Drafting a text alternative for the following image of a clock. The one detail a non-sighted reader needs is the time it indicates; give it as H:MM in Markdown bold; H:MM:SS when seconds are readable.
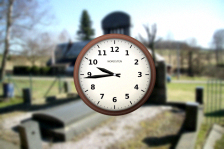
**9:44**
